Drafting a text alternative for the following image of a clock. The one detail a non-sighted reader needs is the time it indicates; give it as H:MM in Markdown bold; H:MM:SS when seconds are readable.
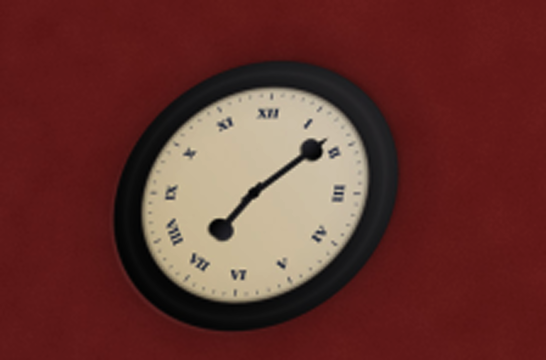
**7:08**
